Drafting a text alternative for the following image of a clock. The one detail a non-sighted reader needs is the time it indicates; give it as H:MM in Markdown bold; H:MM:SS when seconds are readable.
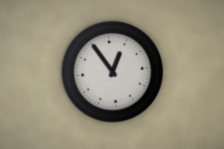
**12:55**
